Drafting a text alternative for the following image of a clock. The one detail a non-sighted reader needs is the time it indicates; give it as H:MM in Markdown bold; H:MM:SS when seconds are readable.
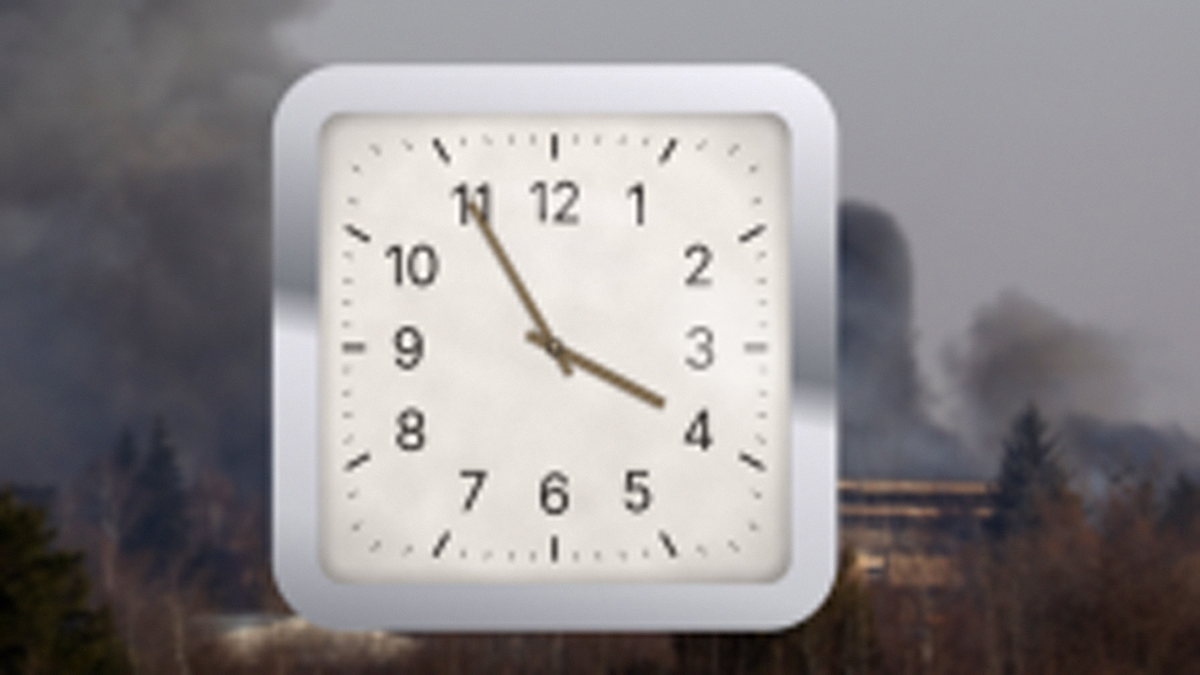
**3:55**
